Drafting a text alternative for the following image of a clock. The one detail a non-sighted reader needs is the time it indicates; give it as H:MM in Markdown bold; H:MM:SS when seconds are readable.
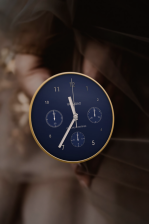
**11:36**
